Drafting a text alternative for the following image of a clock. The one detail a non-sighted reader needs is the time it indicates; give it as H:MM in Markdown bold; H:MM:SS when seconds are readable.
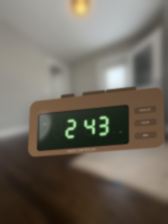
**2:43**
